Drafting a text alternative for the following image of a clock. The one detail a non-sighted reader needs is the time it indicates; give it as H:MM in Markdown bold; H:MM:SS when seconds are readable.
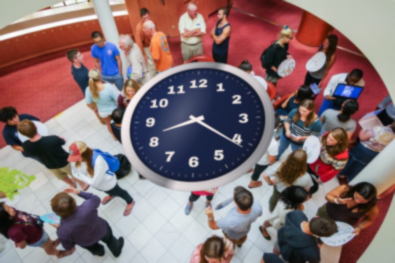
**8:21**
